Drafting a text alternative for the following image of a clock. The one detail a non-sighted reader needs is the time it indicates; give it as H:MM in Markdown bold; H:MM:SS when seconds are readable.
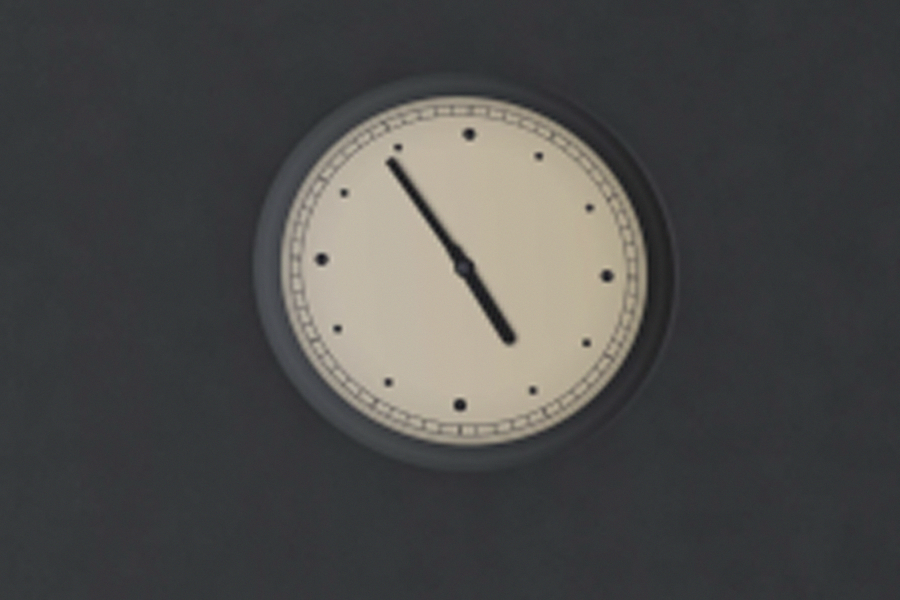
**4:54**
